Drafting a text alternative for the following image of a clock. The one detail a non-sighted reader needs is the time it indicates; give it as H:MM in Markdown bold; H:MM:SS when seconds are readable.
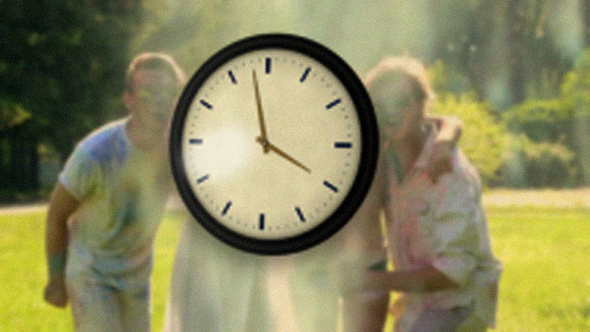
**3:58**
